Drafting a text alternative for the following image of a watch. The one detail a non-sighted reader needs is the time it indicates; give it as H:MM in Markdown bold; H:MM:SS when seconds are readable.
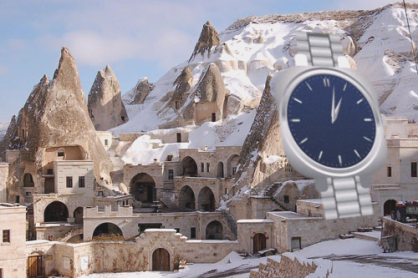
**1:02**
